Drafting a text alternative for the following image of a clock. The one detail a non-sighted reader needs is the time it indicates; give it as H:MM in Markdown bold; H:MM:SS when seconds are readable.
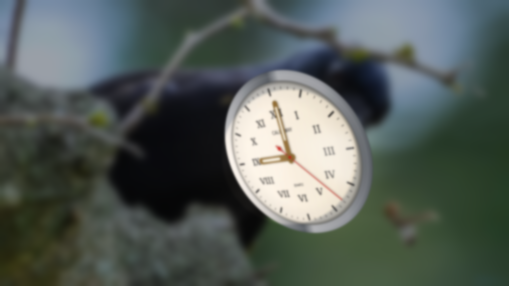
**9:00:23**
